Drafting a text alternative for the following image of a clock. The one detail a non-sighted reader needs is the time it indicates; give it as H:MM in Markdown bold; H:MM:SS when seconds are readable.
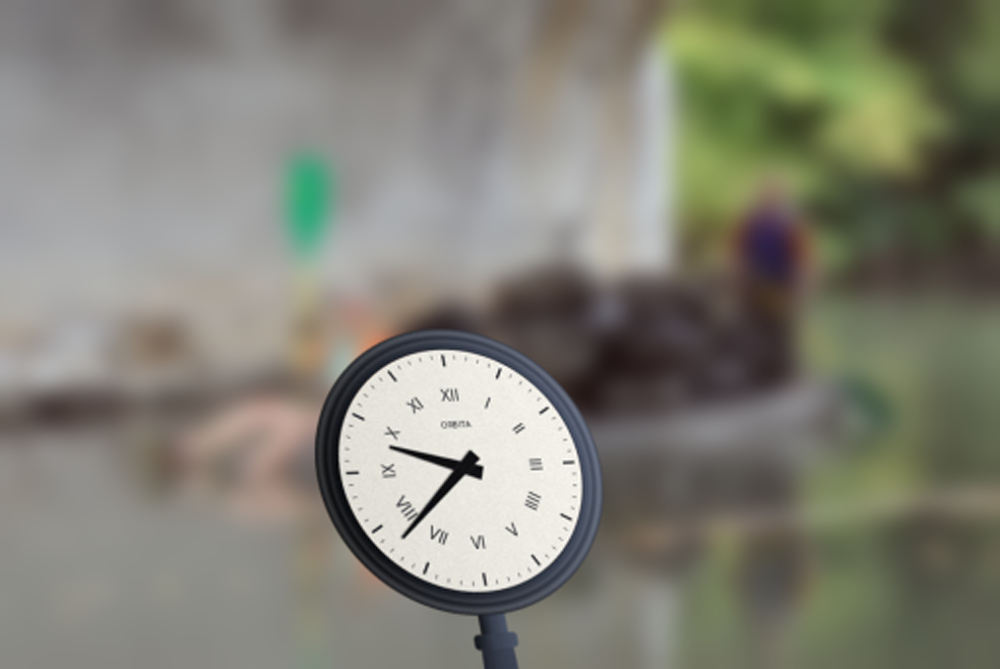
**9:38**
